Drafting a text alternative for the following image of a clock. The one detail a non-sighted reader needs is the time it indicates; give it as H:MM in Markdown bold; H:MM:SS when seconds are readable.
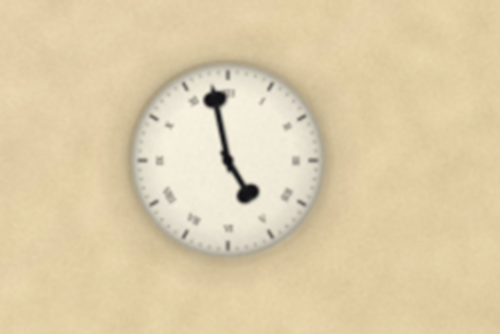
**4:58**
